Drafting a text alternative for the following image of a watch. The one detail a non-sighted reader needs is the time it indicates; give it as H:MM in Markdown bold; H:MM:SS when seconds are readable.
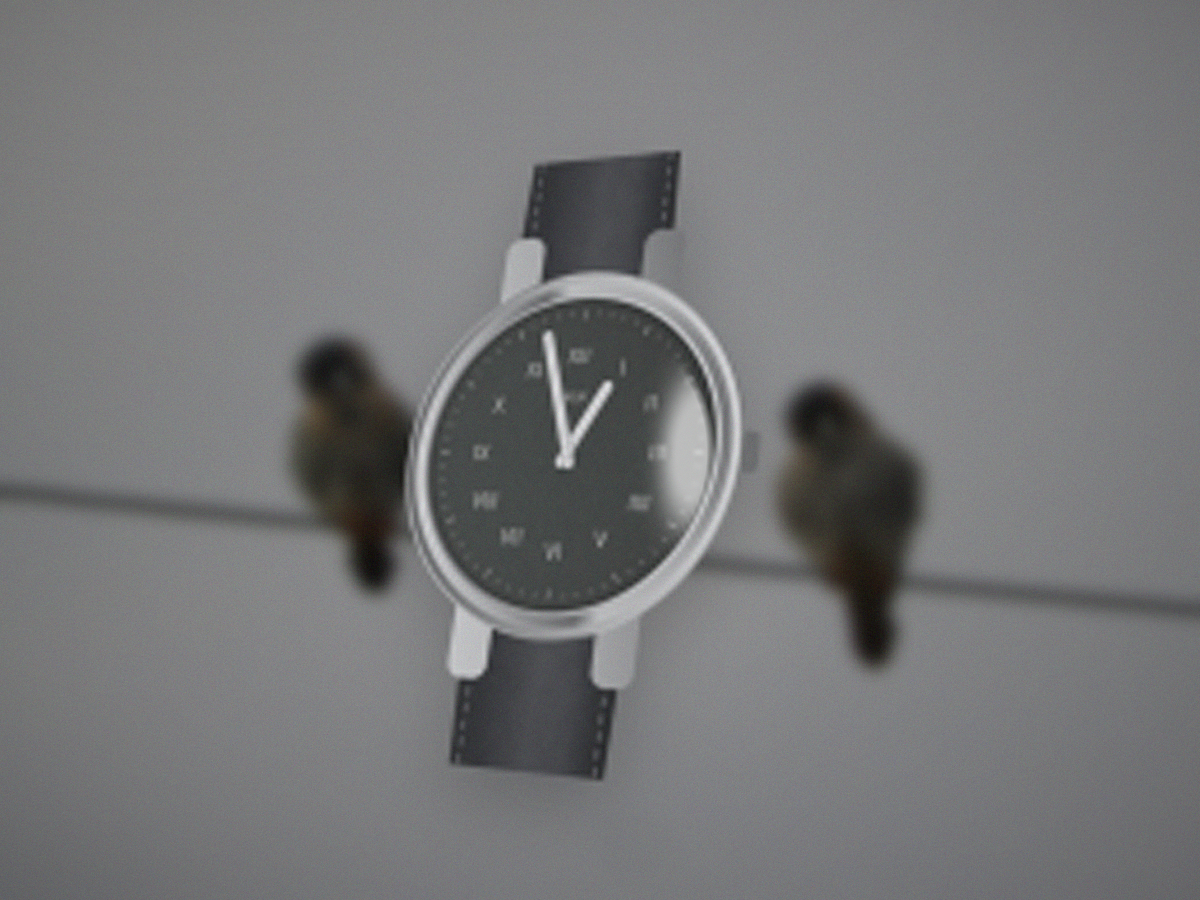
**12:57**
